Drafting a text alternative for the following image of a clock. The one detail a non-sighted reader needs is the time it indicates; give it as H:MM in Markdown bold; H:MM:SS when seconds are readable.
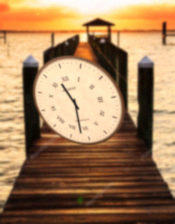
**11:32**
